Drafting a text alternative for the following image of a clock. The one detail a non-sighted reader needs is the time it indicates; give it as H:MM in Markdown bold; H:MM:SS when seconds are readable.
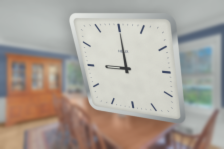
**9:00**
